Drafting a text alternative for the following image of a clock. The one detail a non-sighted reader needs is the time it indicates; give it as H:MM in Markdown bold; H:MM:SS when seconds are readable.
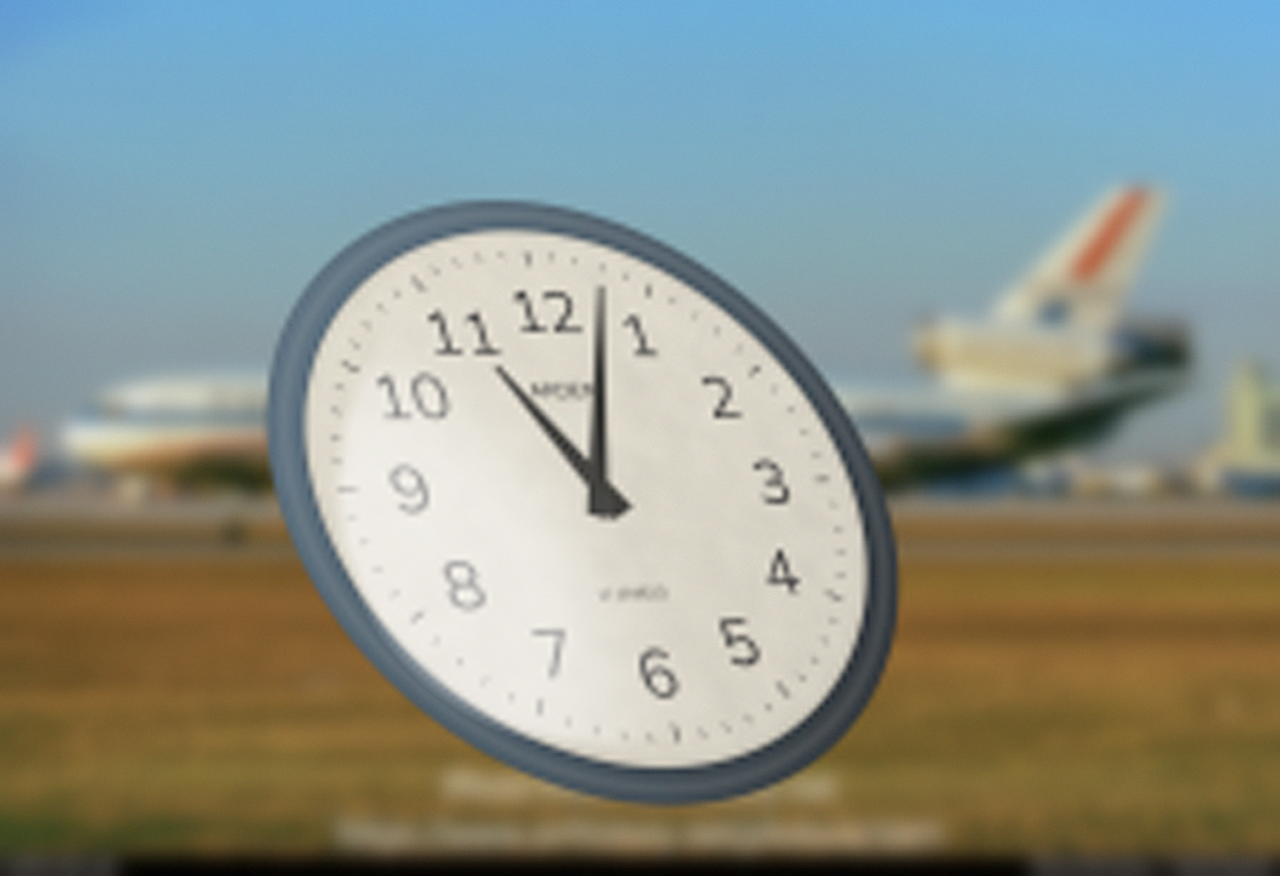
**11:03**
